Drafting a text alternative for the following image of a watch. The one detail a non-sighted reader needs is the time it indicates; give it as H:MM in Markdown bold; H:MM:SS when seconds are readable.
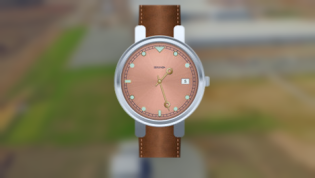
**1:27**
